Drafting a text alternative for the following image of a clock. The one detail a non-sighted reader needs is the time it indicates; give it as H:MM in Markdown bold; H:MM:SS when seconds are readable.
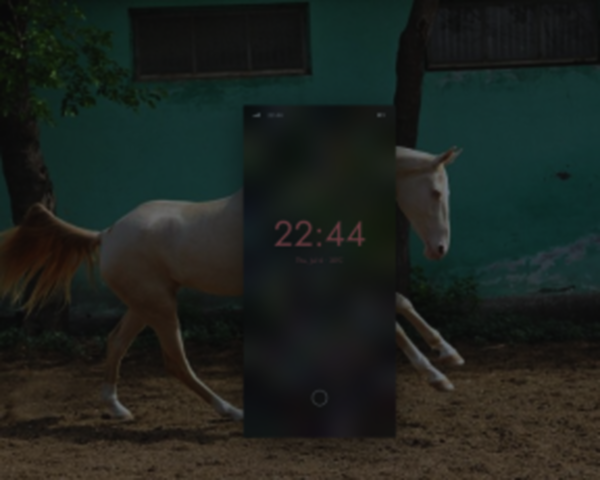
**22:44**
